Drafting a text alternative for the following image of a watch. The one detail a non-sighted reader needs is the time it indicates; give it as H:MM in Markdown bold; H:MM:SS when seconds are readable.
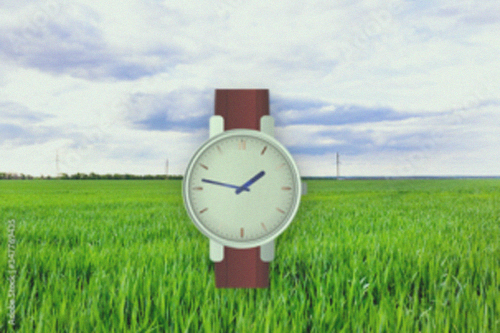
**1:47**
